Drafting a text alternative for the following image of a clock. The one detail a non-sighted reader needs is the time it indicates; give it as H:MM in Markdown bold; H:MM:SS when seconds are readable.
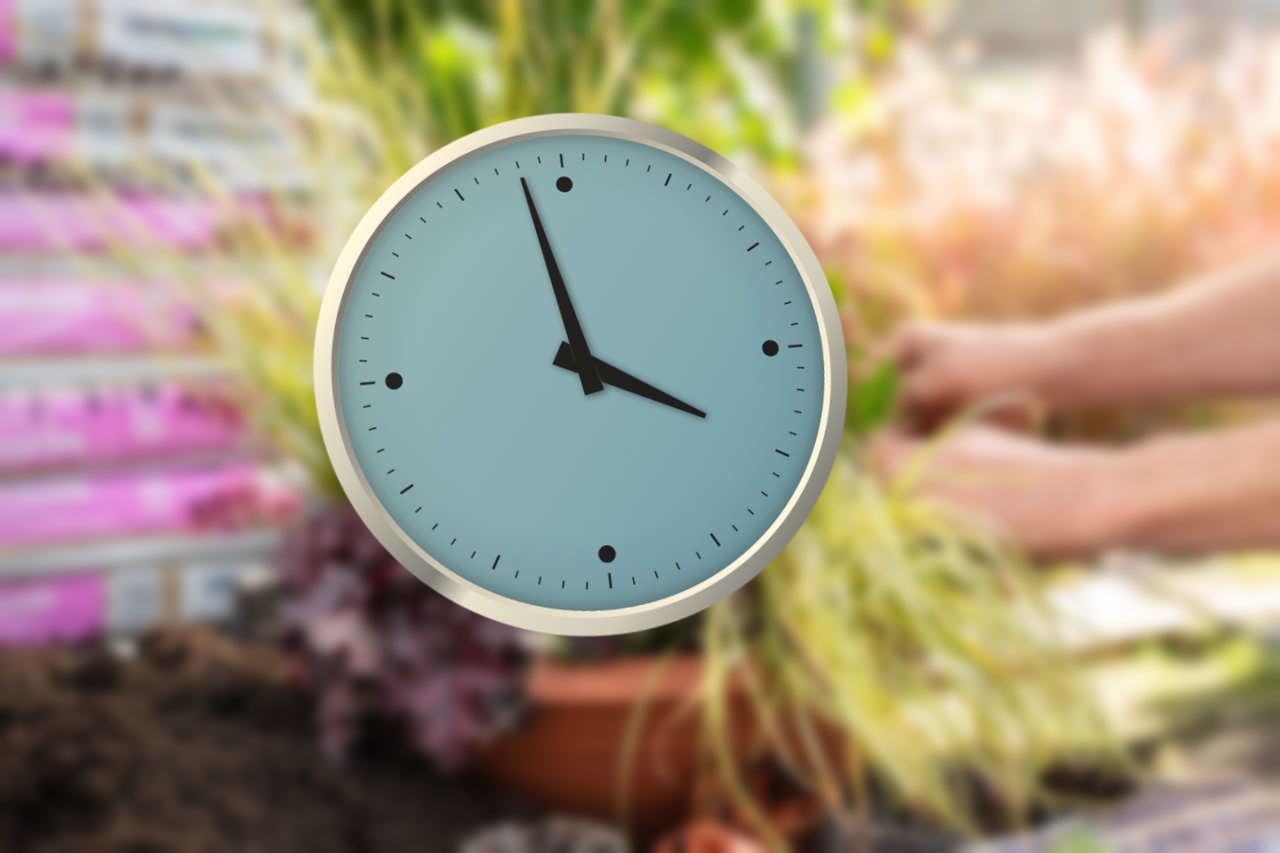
**3:58**
